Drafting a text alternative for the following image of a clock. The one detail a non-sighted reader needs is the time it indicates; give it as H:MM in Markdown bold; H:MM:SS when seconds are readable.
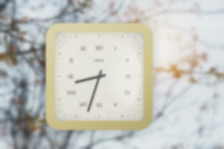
**8:33**
